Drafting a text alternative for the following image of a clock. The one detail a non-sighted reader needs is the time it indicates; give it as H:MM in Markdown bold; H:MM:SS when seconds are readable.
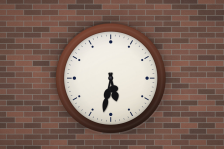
**5:32**
